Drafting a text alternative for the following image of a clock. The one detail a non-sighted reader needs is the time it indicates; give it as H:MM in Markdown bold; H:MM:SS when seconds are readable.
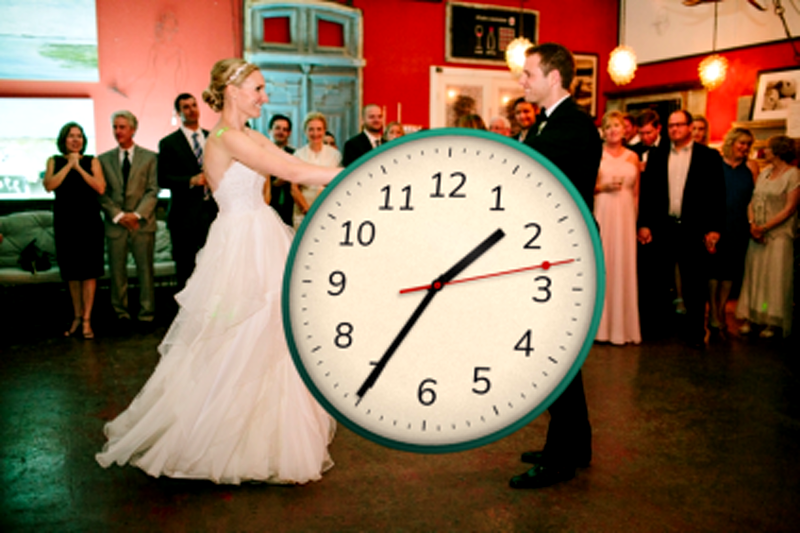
**1:35:13**
